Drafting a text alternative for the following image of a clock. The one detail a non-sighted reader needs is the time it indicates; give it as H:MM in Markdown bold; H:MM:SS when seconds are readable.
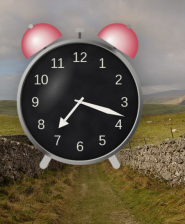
**7:18**
